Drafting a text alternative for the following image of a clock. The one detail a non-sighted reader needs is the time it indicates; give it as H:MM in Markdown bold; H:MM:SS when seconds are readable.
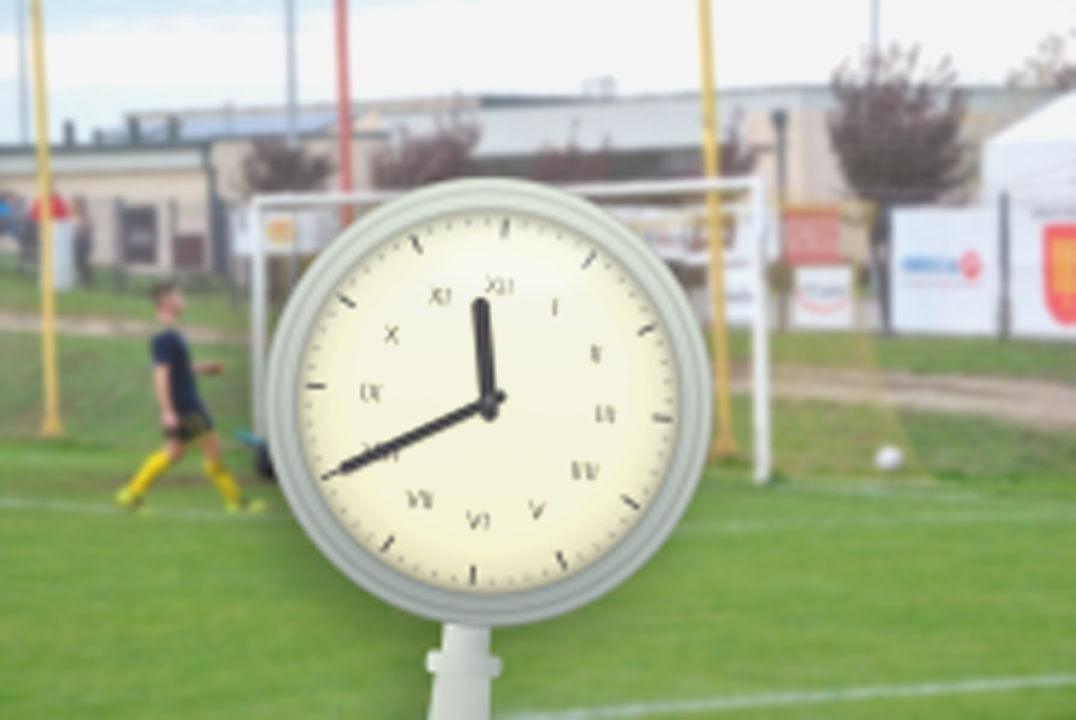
**11:40**
